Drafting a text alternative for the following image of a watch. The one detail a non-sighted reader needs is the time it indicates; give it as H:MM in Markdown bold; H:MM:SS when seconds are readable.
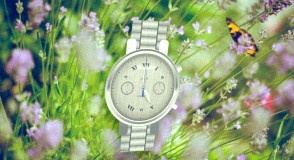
**5:00**
